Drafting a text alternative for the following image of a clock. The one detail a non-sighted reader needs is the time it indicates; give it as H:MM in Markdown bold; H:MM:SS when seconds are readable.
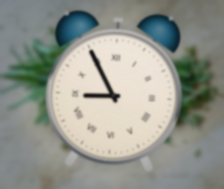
**8:55**
